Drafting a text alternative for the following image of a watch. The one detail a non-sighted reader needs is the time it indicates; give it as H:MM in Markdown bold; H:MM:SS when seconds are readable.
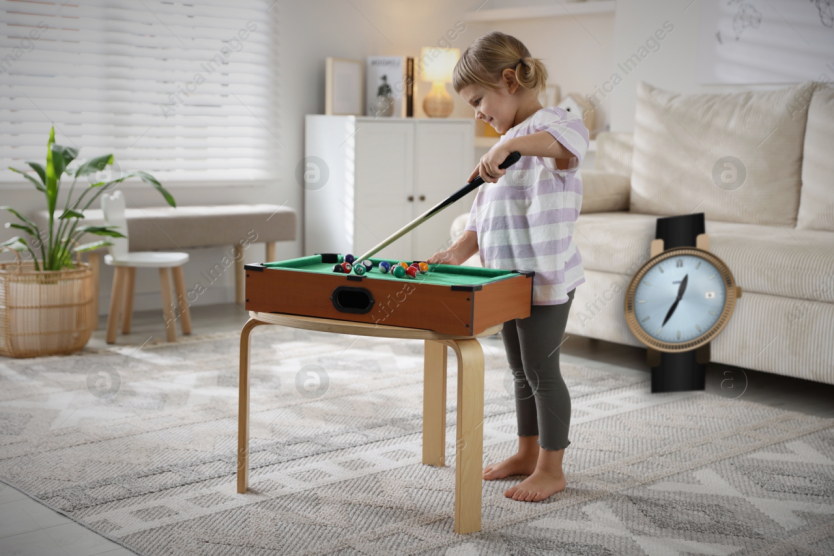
**12:35**
